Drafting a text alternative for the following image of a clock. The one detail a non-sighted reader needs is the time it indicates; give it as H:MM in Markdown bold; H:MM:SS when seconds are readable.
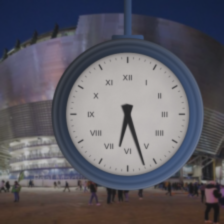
**6:27**
